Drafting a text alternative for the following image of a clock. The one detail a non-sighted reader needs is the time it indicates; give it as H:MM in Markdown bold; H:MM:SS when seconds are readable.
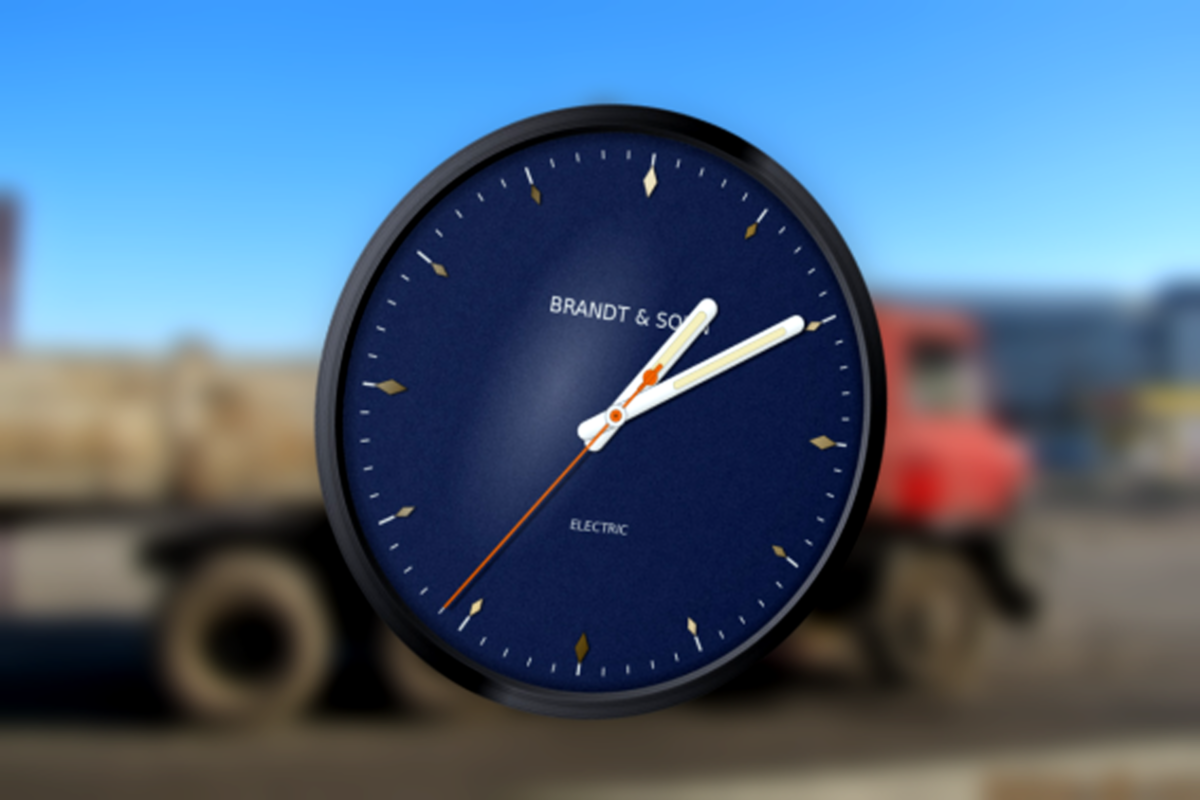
**1:09:36**
